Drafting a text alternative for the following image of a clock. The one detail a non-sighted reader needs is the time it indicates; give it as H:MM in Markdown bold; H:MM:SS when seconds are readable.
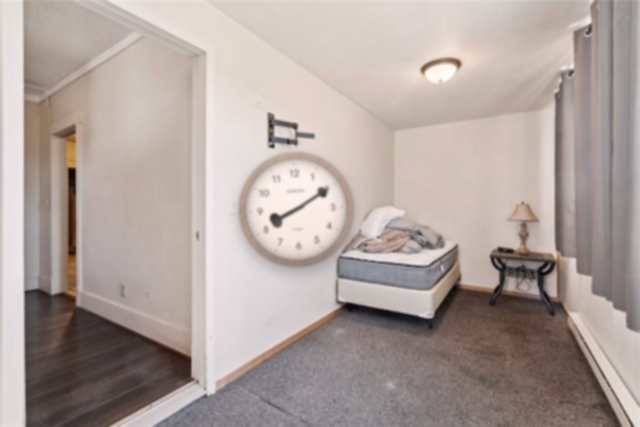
**8:10**
